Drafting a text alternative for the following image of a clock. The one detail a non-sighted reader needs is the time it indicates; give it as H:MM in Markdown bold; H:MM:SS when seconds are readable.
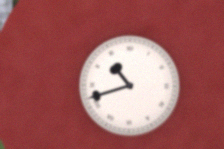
**10:42**
